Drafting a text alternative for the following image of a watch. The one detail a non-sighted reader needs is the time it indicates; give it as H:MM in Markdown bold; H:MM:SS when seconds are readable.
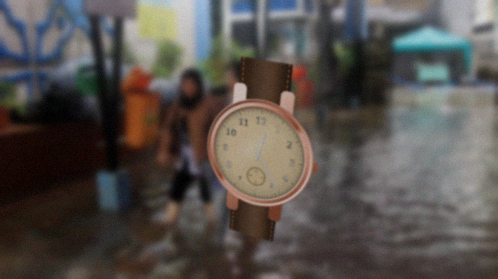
**12:24**
